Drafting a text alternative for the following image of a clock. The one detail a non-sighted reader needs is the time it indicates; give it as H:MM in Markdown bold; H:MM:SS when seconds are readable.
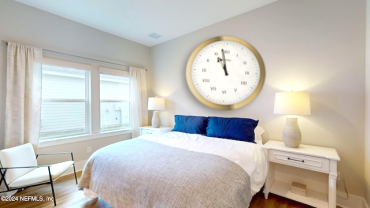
**10:58**
